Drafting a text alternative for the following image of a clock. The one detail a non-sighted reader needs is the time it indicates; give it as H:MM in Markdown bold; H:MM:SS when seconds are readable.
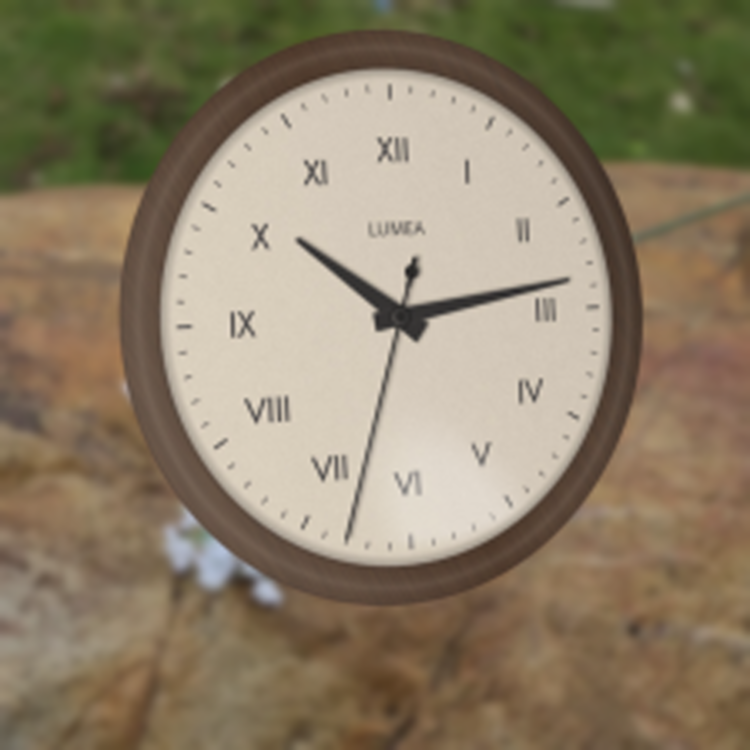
**10:13:33**
